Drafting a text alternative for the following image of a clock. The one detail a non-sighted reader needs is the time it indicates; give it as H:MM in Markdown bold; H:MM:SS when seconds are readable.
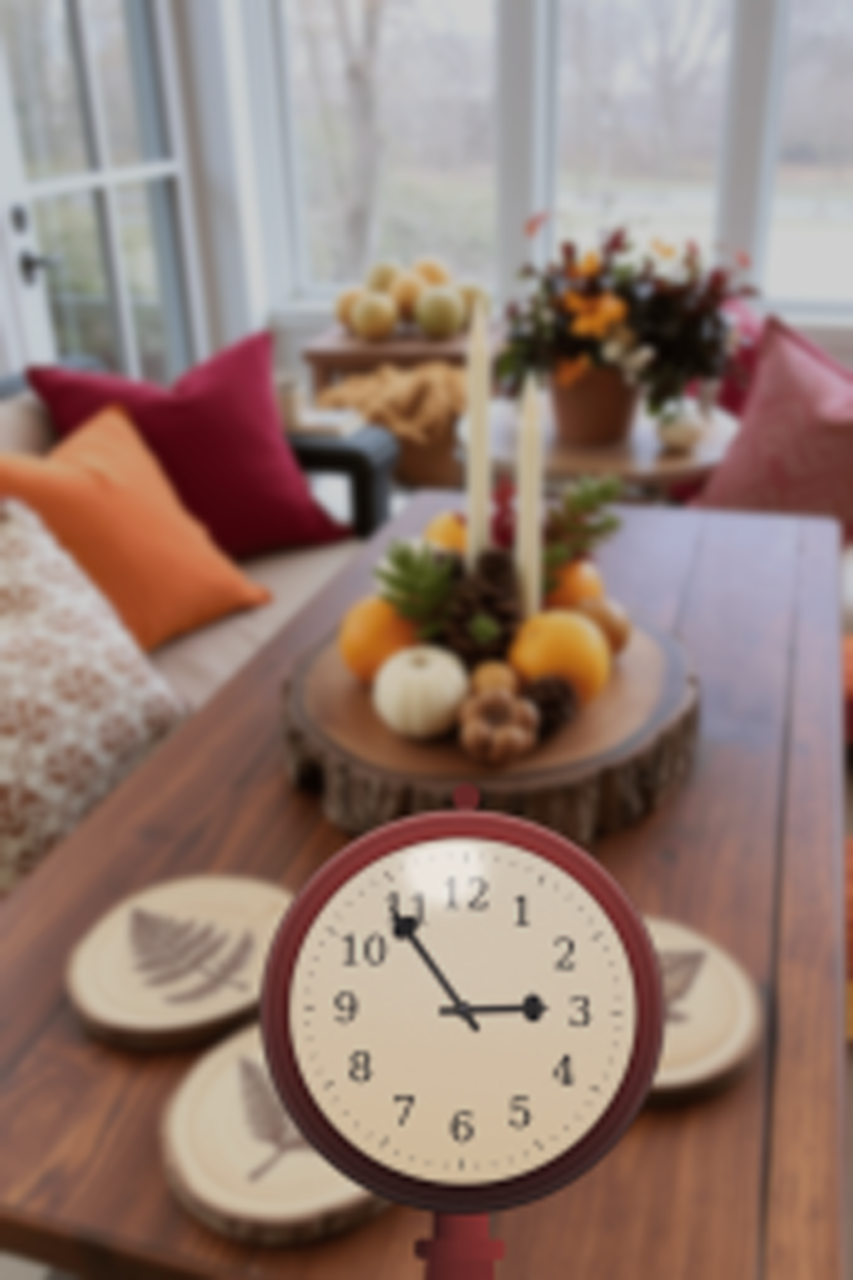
**2:54**
